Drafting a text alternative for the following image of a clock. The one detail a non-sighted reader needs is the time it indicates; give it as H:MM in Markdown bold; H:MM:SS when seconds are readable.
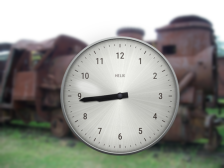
**8:44**
